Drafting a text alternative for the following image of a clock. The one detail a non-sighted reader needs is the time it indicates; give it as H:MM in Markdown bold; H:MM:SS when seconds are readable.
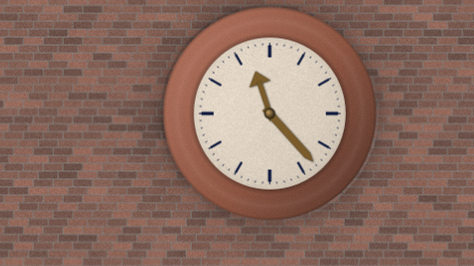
**11:23**
